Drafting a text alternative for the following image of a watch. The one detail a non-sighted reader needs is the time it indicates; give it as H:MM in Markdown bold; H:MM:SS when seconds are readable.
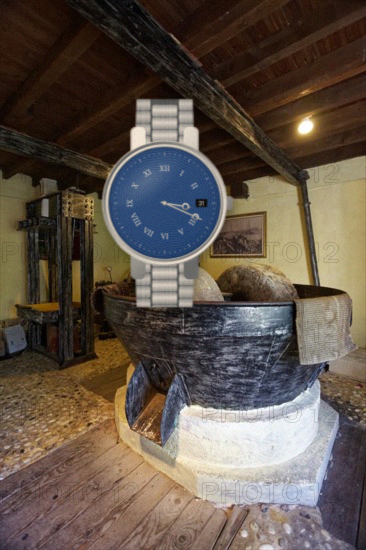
**3:19**
